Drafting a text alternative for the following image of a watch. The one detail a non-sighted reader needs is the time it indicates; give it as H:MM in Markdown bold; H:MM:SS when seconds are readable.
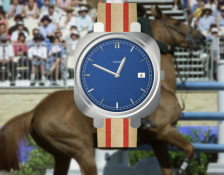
**12:49**
